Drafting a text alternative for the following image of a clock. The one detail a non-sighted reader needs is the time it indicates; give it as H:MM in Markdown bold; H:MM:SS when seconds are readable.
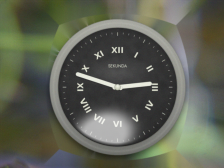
**2:48**
